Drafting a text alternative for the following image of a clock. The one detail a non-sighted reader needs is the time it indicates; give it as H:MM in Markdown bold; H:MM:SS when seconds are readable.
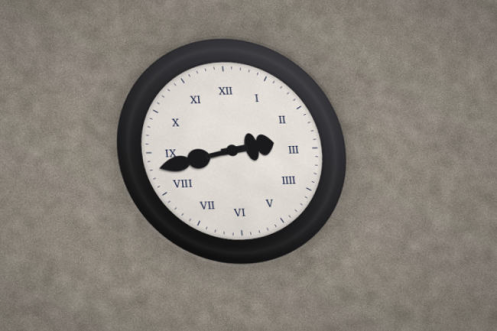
**2:43**
